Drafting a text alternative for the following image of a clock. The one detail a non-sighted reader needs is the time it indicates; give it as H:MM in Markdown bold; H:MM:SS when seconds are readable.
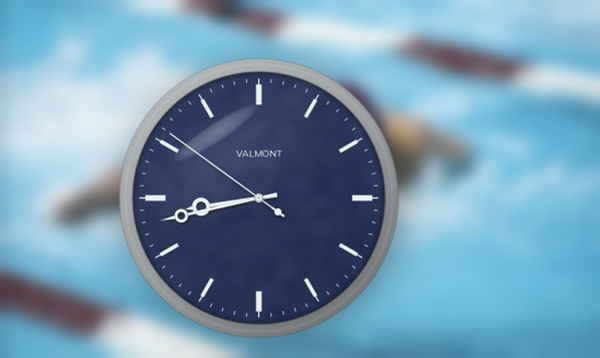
**8:42:51**
